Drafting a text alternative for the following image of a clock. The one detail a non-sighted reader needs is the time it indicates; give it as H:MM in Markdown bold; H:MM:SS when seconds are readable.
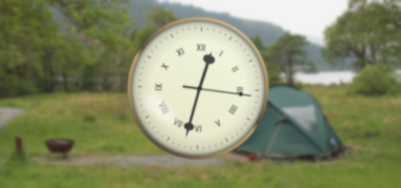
**12:32:16**
